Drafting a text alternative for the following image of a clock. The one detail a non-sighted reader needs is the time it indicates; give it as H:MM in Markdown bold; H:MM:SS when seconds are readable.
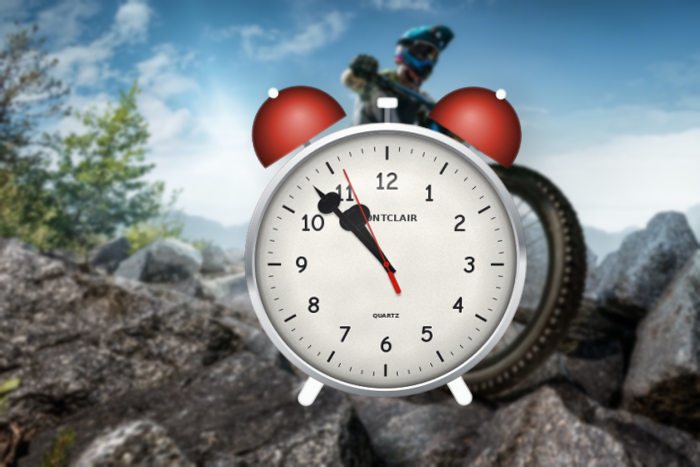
**10:52:56**
